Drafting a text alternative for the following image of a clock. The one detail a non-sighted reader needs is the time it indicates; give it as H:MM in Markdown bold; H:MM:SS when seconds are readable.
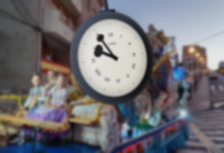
**9:55**
